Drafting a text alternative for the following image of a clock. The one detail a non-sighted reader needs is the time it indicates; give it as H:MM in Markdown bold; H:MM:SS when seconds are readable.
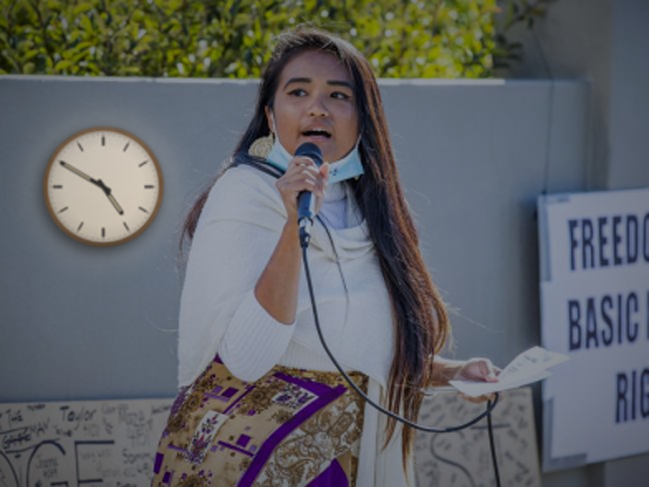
**4:50**
